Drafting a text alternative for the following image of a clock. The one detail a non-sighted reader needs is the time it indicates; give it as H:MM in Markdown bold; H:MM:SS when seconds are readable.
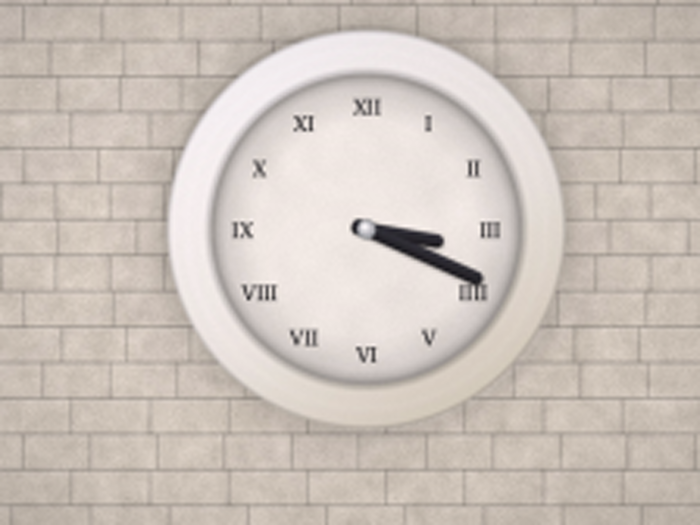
**3:19**
